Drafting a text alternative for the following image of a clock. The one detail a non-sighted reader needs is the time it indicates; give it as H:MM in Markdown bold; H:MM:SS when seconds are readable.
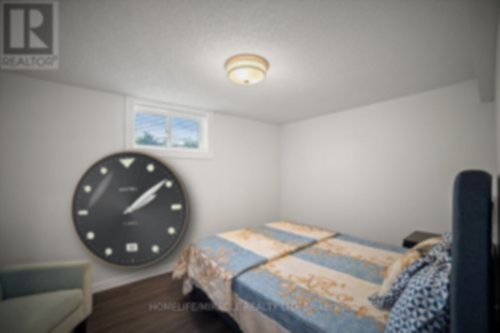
**2:09**
